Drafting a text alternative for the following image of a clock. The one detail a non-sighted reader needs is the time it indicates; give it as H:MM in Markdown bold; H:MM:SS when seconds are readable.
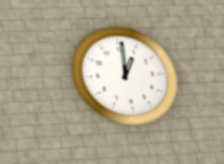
**1:01**
